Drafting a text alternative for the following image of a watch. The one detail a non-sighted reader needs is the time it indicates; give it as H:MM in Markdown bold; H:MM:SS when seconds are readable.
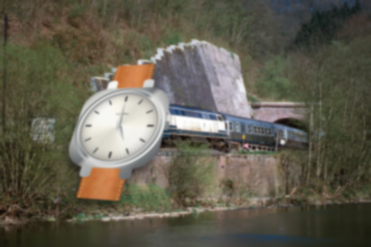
**5:00**
